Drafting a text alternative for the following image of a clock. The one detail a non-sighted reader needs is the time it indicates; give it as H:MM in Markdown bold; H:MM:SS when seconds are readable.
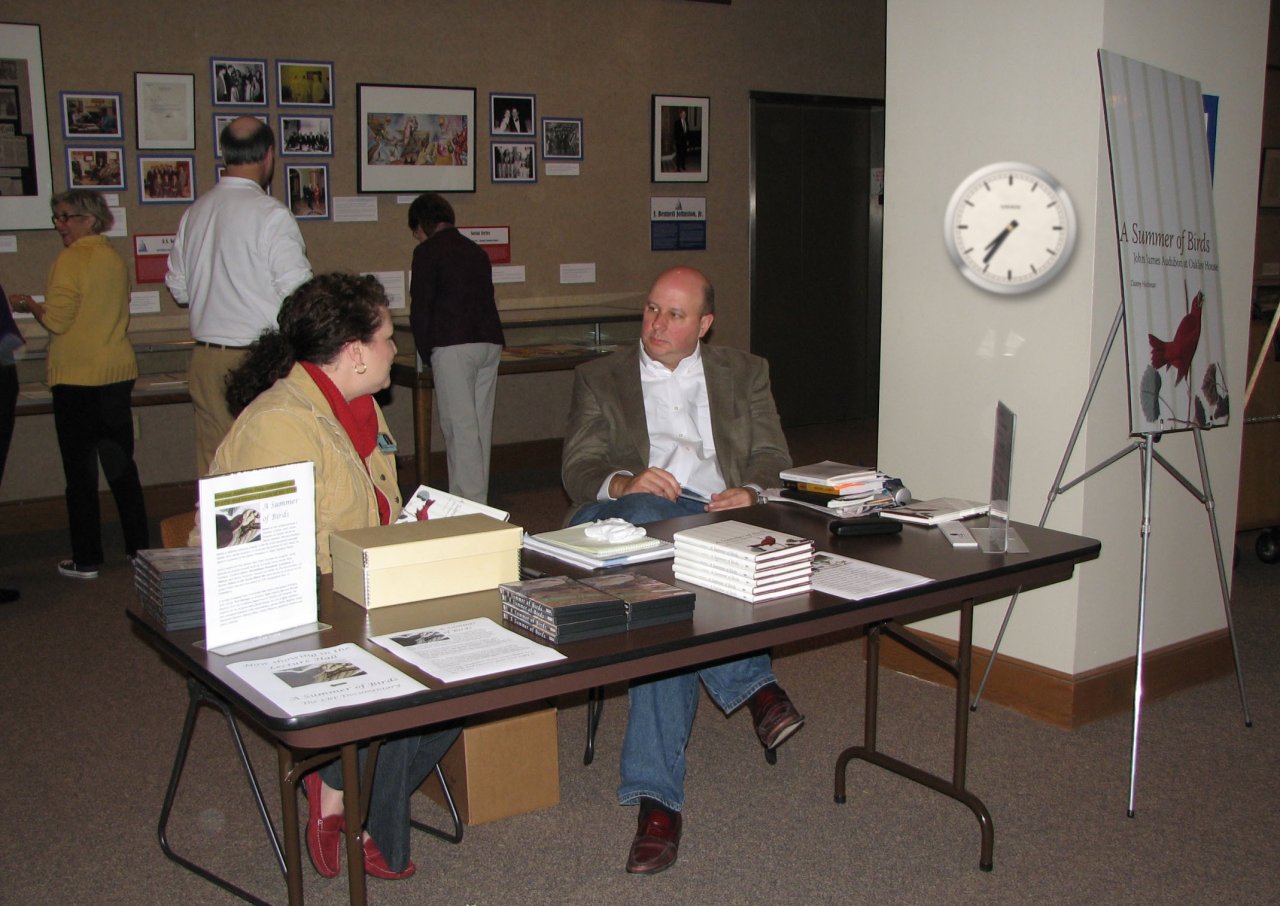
**7:36**
